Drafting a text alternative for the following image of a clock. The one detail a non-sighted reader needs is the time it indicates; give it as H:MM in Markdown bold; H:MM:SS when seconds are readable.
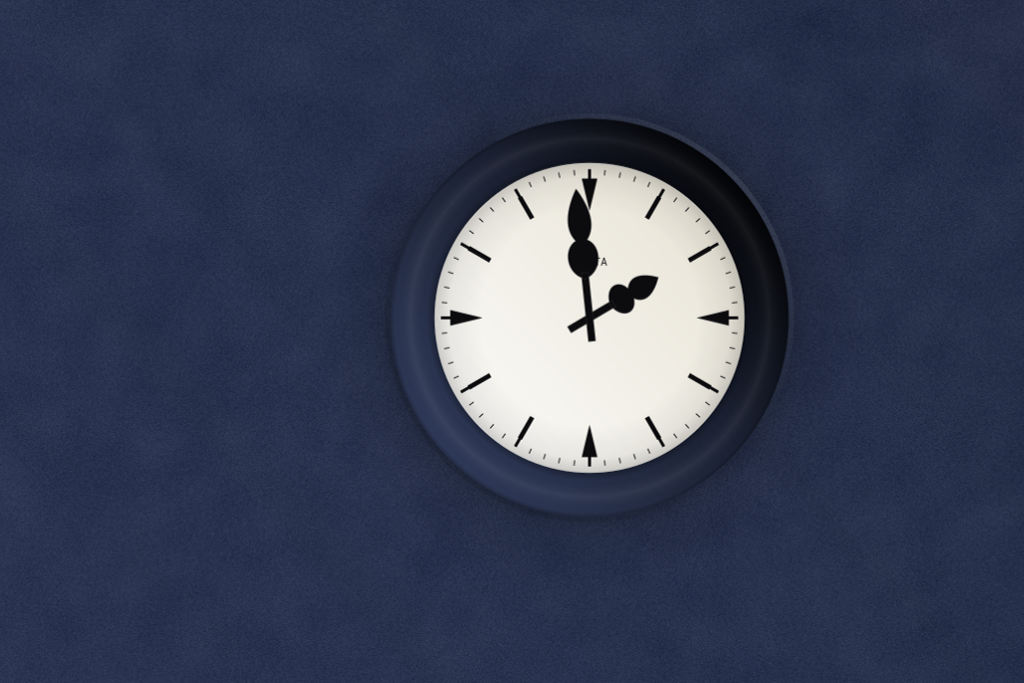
**1:59**
